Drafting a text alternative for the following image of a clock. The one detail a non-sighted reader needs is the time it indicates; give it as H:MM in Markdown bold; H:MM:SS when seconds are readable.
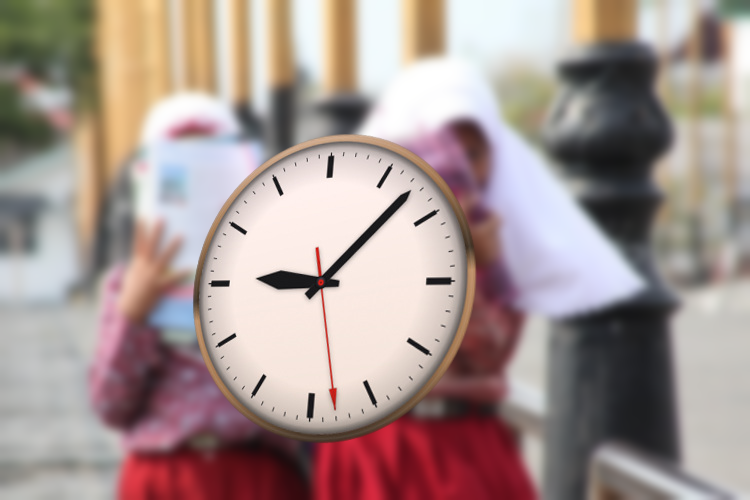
**9:07:28**
